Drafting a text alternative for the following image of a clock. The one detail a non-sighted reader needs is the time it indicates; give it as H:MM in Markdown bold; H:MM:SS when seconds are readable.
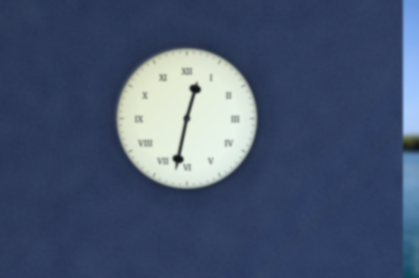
**12:32**
